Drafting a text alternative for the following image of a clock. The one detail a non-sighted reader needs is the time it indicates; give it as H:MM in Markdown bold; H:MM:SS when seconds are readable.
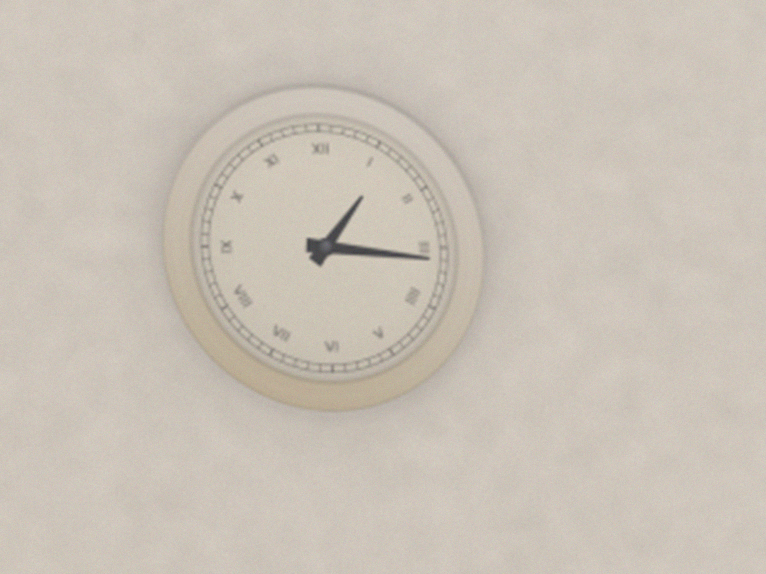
**1:16**
